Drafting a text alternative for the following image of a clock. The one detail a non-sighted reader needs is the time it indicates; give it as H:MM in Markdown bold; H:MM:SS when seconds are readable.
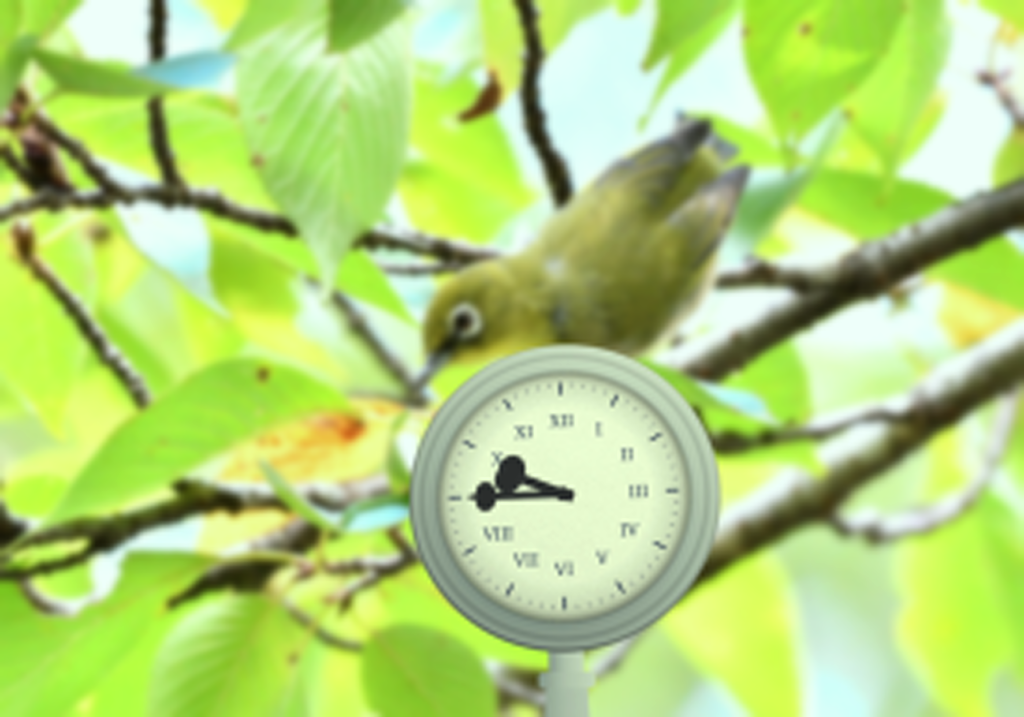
**9:45**
